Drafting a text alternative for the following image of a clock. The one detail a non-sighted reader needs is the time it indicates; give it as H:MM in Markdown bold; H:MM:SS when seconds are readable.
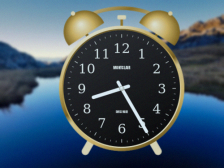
**8:25**
